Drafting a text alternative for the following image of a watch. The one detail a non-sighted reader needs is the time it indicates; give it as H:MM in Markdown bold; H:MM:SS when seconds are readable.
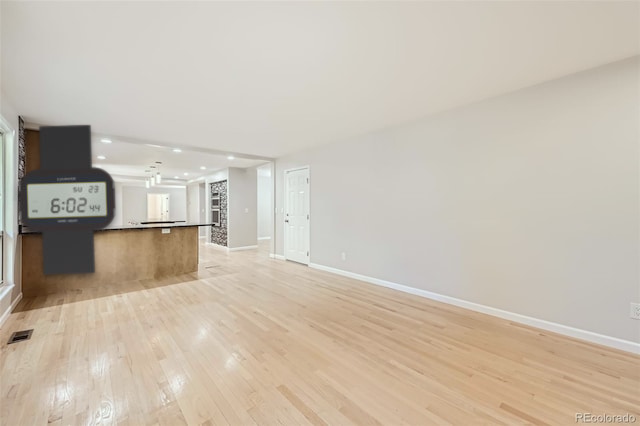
**6:02**
